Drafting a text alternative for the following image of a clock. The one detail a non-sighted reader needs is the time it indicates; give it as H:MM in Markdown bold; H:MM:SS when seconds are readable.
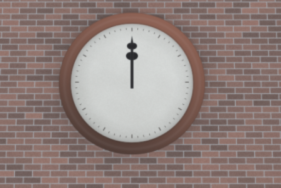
**12:00**
